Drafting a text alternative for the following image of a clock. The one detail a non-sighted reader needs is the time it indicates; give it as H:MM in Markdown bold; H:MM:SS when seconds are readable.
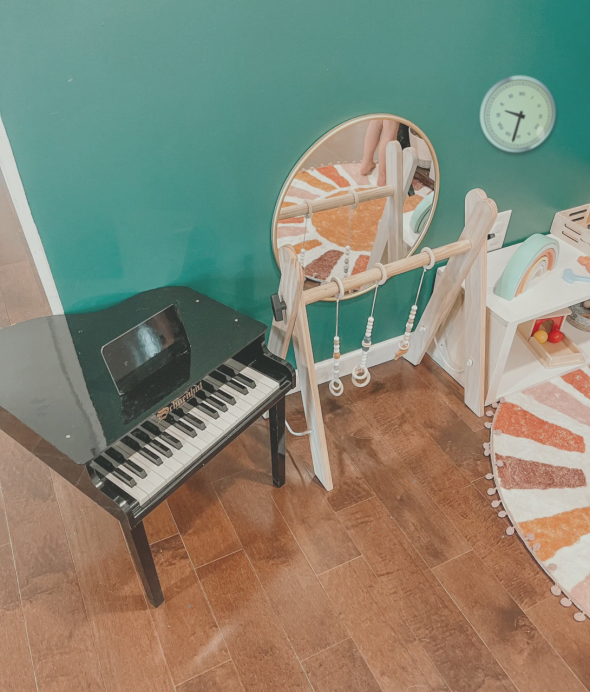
**9:32**
